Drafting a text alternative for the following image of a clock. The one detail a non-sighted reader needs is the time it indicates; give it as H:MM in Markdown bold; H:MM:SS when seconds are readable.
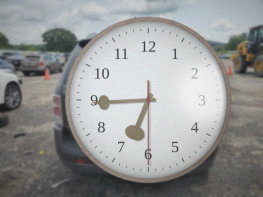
**6:44:30**
